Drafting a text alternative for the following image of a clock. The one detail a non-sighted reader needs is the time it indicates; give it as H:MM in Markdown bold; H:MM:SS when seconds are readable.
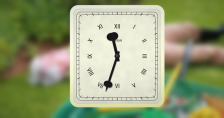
**11:33**
